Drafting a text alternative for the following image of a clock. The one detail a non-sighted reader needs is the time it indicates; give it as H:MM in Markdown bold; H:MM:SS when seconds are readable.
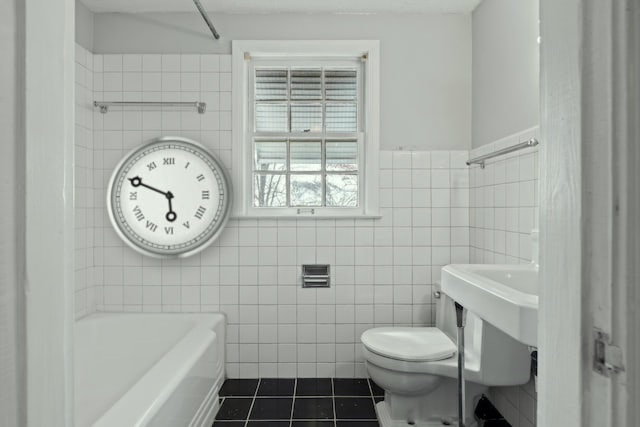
**5:49**
